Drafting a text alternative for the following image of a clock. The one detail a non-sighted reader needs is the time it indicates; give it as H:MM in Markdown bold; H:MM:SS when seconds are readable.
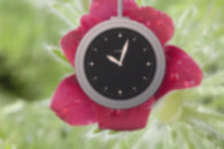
**10:03**
